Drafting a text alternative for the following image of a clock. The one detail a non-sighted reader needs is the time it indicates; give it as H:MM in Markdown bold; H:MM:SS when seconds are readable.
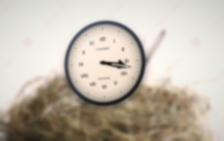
**3:17**
